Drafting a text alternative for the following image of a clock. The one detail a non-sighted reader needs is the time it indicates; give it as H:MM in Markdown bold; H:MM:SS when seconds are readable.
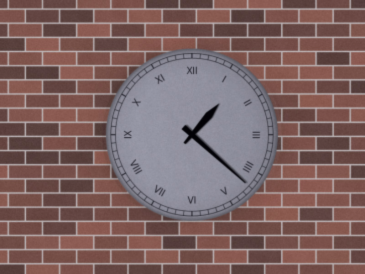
**1:22**
